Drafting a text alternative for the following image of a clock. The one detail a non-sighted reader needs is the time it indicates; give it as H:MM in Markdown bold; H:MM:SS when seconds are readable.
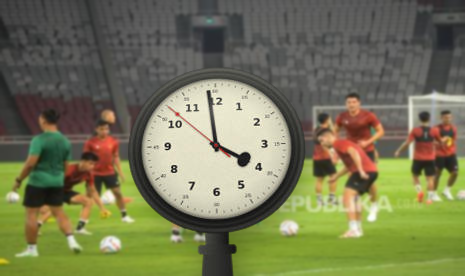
**3:58:52**
